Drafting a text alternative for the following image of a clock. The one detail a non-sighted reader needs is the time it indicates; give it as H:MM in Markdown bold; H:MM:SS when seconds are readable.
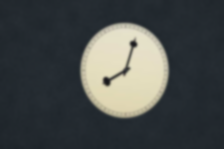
**8:03**
